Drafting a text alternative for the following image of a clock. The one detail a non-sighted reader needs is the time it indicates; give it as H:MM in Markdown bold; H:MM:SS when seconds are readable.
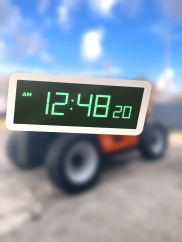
**12:48:20**
